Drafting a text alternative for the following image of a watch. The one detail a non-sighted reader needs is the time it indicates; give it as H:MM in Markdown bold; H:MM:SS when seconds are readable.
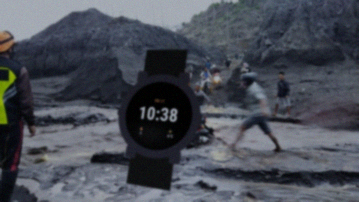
**10:38**
